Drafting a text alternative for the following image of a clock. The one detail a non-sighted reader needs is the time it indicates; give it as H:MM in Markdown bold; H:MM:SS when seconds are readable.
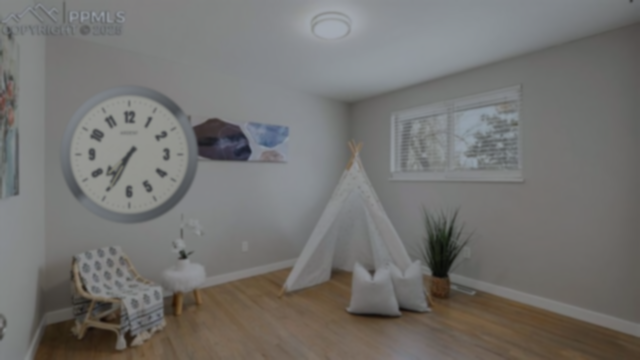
**7:35**
